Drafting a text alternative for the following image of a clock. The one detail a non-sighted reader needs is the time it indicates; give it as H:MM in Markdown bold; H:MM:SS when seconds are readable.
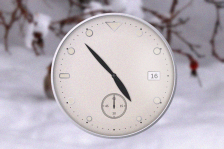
**4:53**
